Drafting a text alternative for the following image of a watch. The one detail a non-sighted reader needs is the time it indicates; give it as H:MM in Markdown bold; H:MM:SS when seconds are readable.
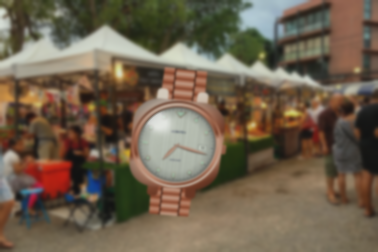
**7:17**
